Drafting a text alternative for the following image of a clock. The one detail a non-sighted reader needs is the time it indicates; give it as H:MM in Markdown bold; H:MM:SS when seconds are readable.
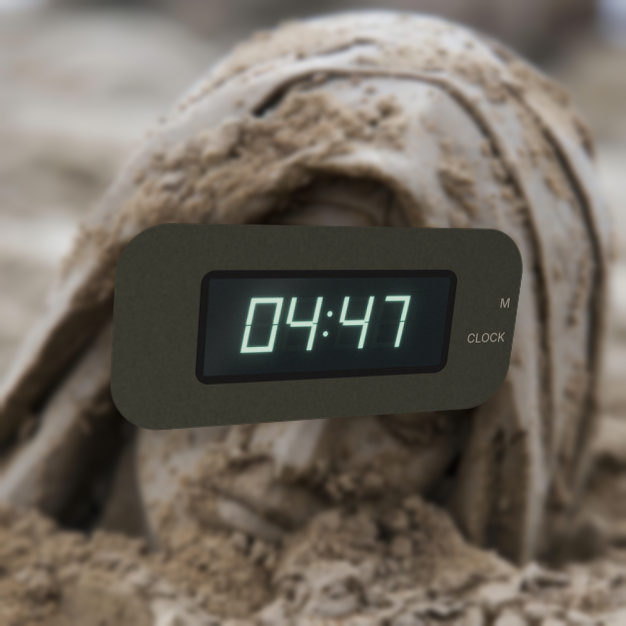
**4:47**
